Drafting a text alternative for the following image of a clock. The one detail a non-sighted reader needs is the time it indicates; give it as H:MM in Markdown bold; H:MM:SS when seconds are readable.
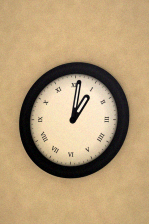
**1:01**
